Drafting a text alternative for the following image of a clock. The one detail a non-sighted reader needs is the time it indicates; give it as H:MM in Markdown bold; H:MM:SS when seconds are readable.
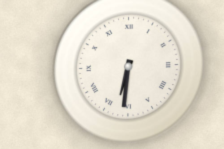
**6:31**
